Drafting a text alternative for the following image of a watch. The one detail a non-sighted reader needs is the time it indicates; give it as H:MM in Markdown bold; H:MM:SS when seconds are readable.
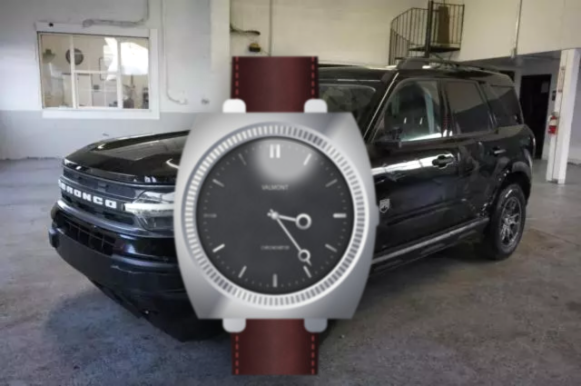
**3:24**
